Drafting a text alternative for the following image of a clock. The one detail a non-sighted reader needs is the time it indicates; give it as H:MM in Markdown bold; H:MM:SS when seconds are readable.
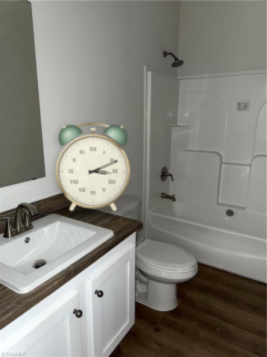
**3:11**
